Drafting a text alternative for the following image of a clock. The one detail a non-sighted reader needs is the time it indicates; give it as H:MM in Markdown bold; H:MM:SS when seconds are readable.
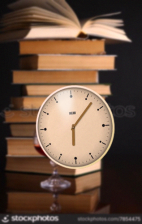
**6:07**
